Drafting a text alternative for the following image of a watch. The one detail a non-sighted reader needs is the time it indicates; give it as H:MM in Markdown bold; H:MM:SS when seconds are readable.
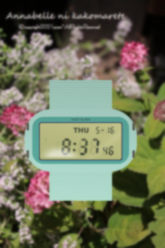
**8:37**
